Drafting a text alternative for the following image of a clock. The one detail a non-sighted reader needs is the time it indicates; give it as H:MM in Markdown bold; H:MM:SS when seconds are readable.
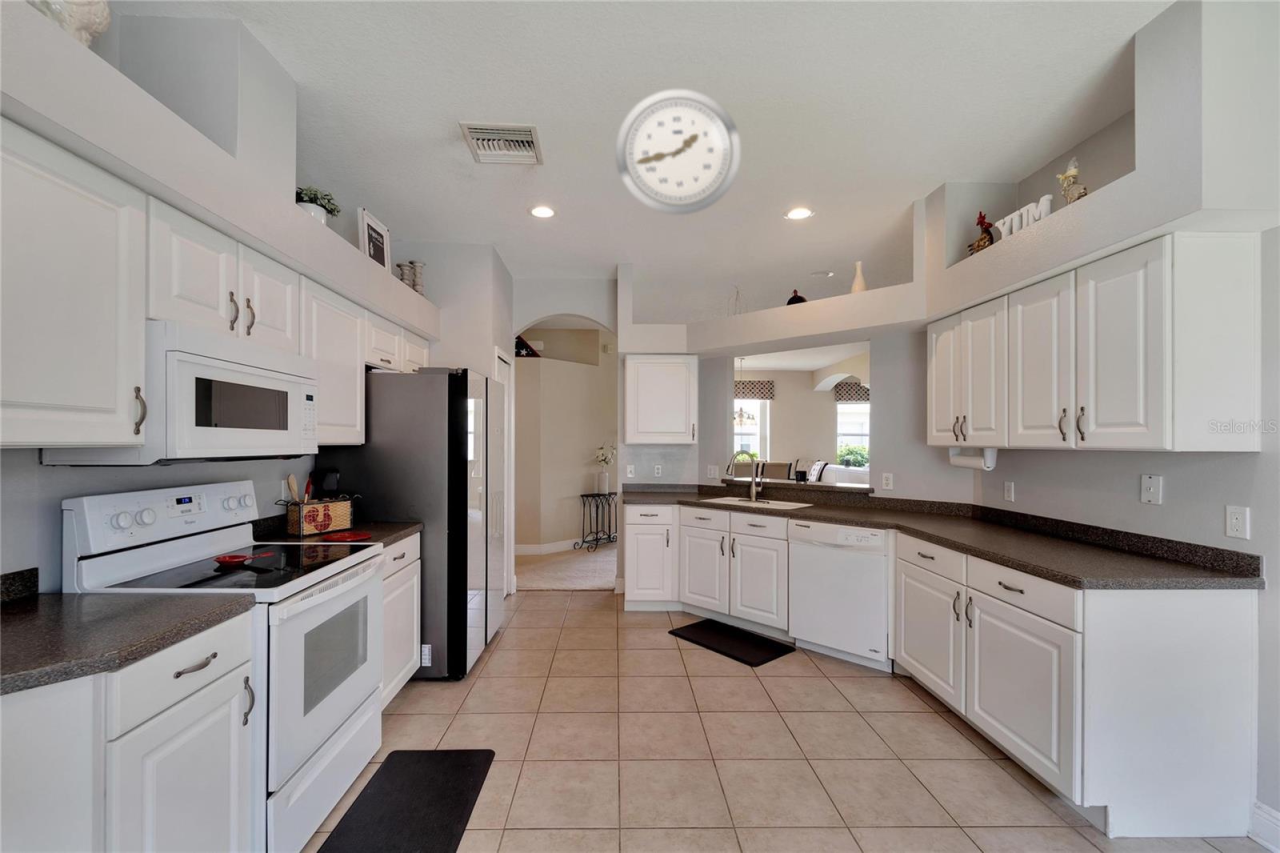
**1:43**
